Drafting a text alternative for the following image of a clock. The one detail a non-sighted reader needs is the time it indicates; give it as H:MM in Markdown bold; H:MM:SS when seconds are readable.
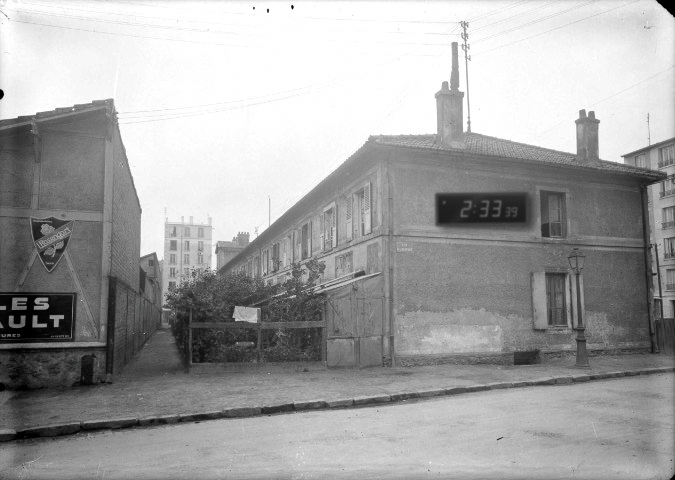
**2:33**
